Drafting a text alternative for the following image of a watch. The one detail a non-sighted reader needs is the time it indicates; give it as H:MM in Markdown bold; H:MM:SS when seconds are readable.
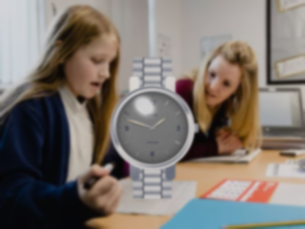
**1:48**
